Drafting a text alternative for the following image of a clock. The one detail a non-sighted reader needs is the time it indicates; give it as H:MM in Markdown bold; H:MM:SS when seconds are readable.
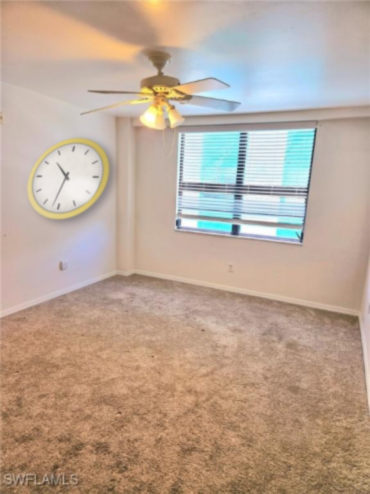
**10:32**
